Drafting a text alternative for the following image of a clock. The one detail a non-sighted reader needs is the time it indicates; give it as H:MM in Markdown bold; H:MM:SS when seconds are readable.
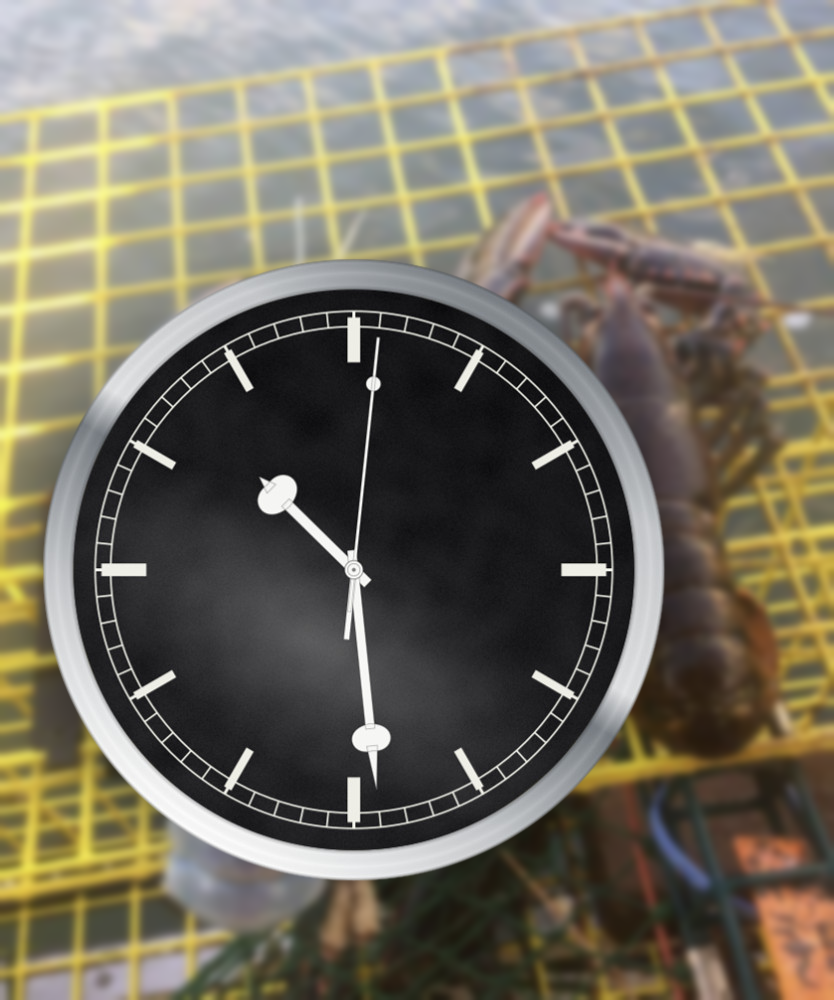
**10:29:01**
